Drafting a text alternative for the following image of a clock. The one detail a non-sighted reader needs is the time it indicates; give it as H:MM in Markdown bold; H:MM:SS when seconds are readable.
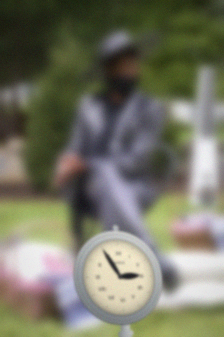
**2:55**
